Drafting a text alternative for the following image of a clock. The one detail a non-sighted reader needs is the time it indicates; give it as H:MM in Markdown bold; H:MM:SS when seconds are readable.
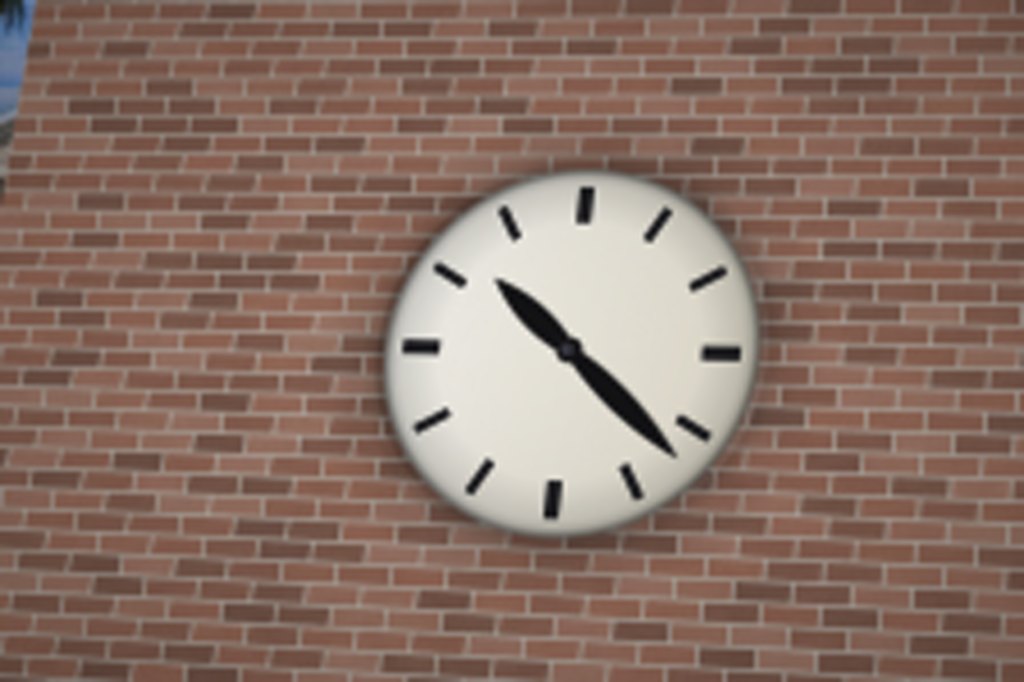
**10:22**
